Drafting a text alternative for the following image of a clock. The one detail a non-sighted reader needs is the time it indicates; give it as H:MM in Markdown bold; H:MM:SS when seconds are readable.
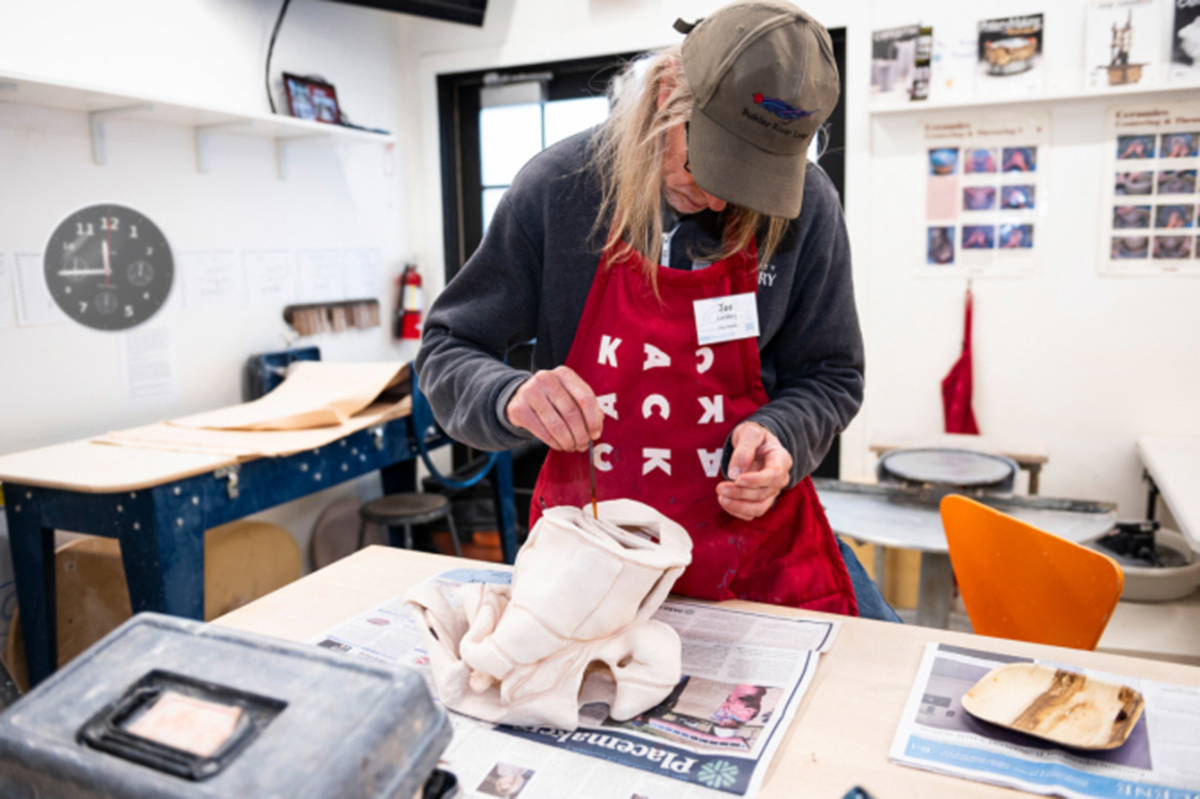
**11:44**
